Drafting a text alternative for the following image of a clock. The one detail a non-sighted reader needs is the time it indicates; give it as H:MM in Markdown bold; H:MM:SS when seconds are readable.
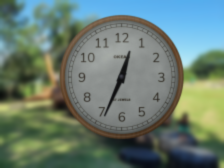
**12:34**
